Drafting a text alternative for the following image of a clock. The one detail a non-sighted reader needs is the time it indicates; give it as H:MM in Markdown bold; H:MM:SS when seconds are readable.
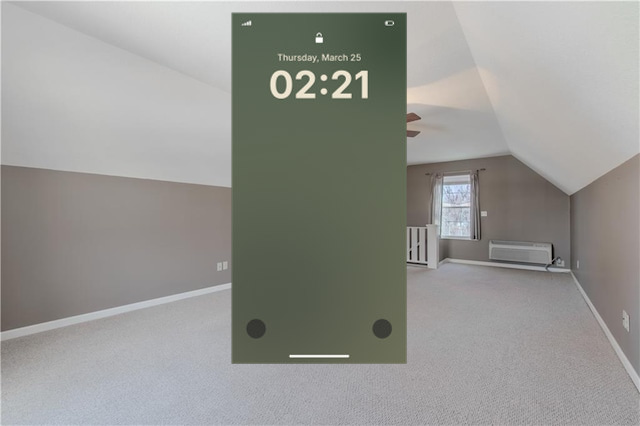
**2:21**
